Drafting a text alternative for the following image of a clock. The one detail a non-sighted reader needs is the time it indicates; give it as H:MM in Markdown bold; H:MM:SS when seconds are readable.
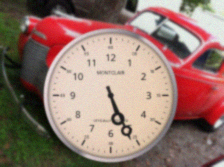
**5:26**
